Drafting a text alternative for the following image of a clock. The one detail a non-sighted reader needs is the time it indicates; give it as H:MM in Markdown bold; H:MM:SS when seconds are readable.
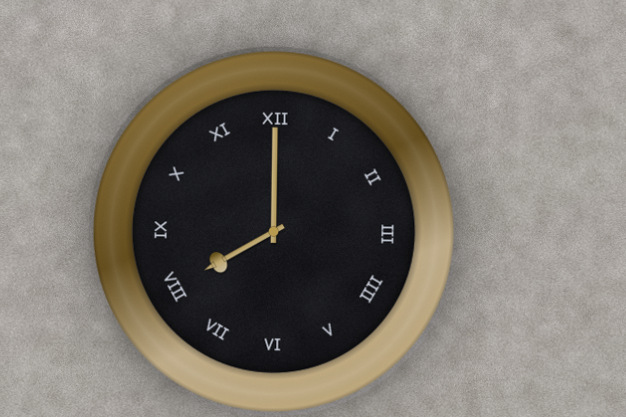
**8:00**
